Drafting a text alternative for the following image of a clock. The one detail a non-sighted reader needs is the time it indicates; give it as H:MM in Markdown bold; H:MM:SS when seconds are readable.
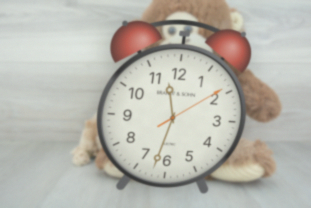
**11:32:09**
